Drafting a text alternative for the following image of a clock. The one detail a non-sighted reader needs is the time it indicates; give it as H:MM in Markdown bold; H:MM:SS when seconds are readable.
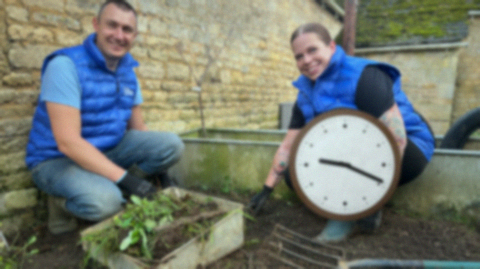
**9:19**
